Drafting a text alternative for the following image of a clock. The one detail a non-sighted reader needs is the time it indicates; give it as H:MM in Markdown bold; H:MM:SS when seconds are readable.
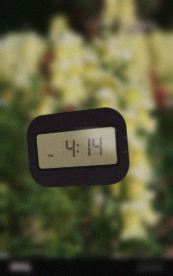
**4:14**
